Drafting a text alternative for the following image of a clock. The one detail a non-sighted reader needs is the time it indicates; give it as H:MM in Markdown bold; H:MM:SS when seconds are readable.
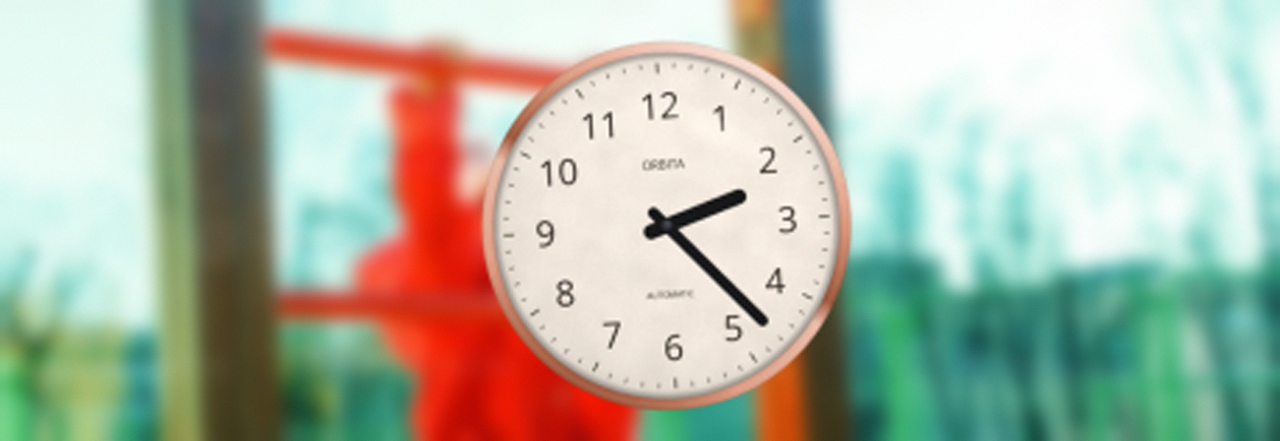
**2:23**
